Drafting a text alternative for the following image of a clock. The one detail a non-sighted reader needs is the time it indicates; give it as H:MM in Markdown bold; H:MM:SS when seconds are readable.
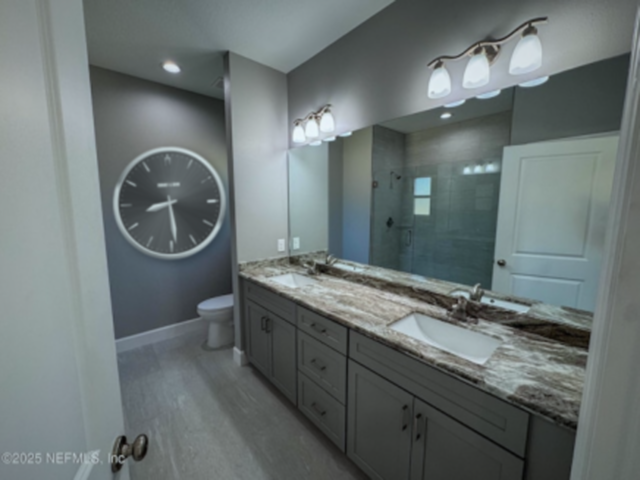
**8:29**
